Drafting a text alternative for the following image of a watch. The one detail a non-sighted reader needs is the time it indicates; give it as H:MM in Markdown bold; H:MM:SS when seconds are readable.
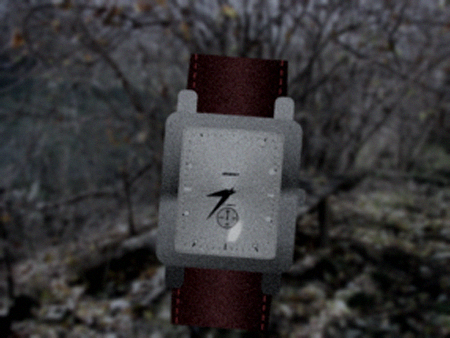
**8:36**
